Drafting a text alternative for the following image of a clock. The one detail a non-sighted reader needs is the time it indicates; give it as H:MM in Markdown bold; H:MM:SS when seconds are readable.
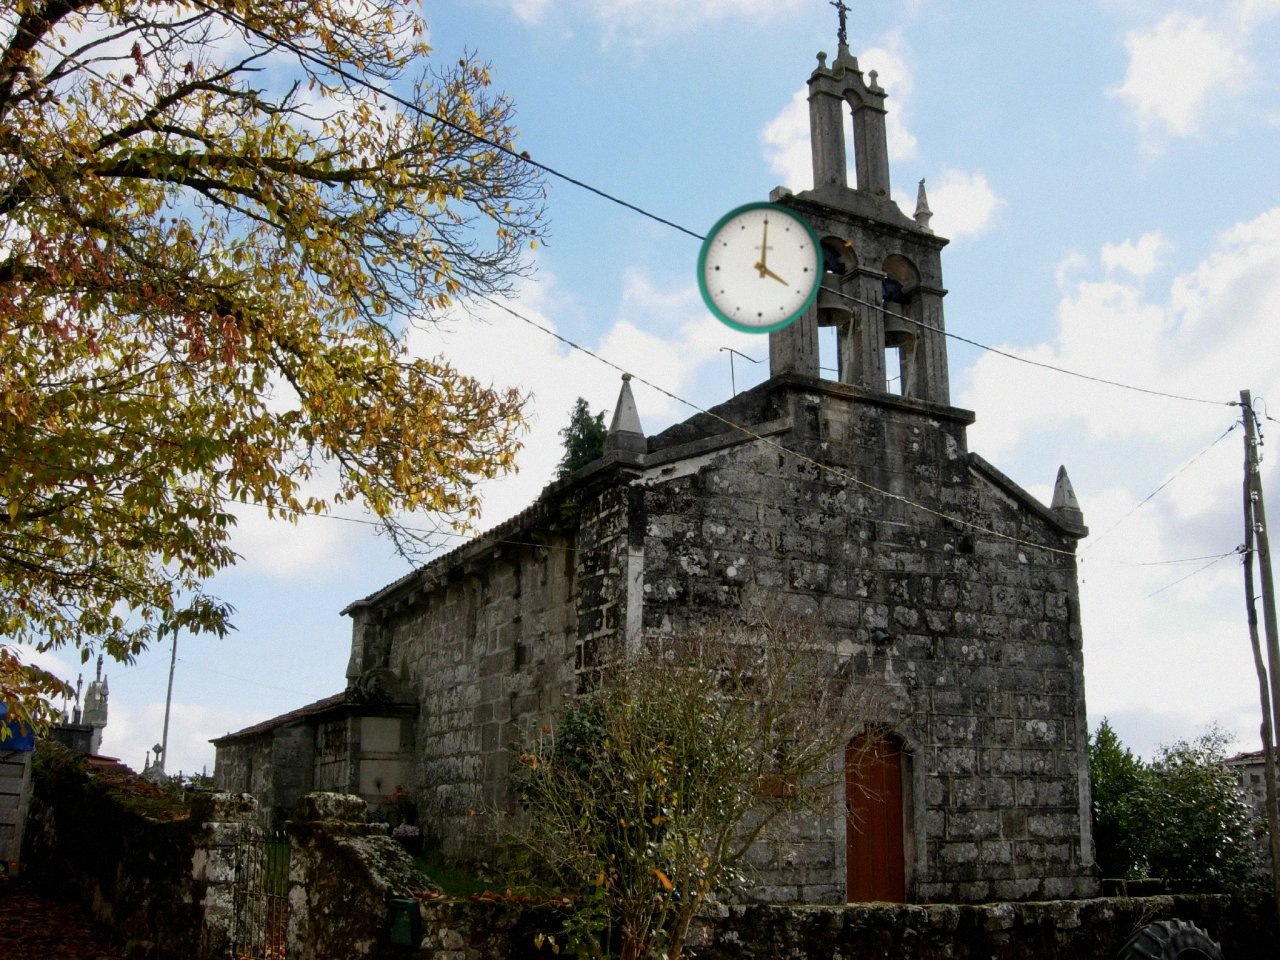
**4:00**
